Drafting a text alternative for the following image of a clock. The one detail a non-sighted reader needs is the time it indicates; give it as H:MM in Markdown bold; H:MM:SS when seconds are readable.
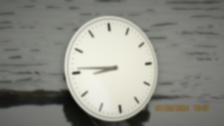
**8:46**
